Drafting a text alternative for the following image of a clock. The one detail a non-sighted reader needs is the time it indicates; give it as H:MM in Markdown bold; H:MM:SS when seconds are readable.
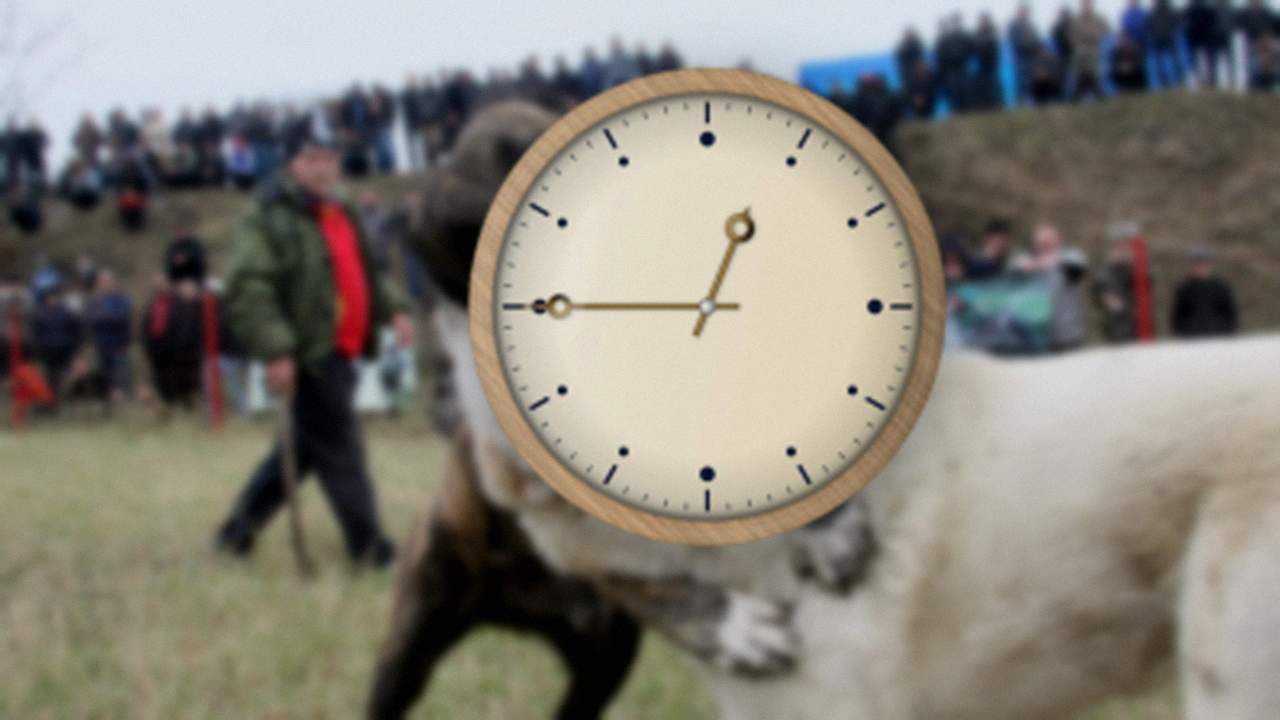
**12:45**
